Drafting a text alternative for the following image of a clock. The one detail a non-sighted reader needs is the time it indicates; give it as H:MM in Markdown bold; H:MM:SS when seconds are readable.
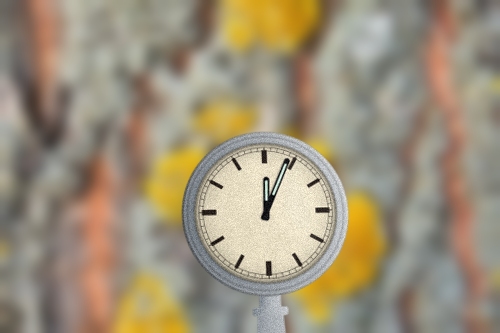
**12:04**
